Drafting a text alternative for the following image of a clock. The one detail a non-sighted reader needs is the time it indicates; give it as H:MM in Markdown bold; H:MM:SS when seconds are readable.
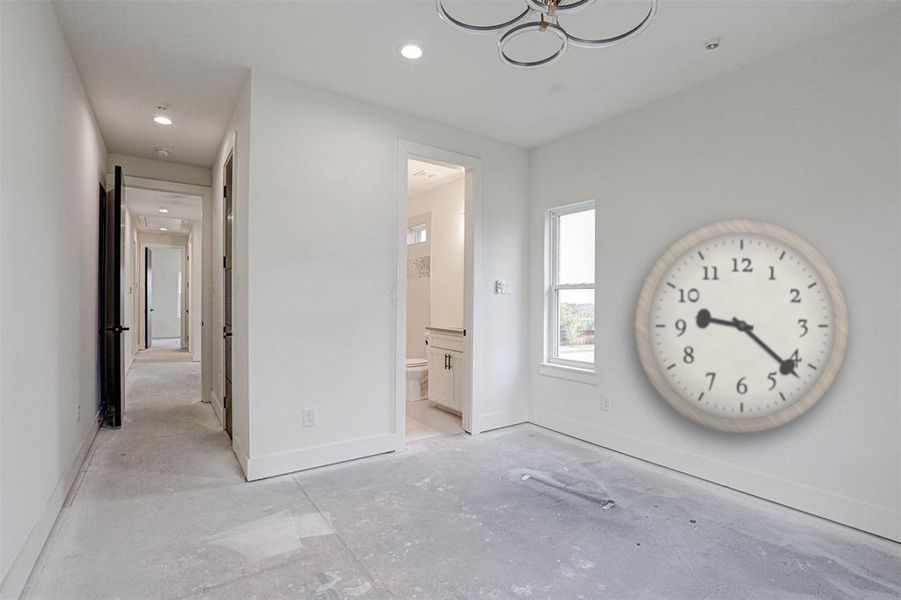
**9:22**
